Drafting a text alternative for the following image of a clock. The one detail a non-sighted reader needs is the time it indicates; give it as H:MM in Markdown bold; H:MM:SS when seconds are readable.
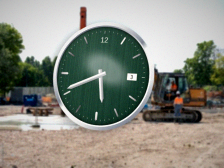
**5:41**
